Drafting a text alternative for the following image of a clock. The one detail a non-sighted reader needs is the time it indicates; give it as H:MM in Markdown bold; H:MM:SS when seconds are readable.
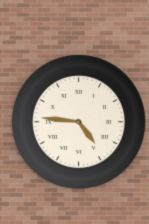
**4:46**
